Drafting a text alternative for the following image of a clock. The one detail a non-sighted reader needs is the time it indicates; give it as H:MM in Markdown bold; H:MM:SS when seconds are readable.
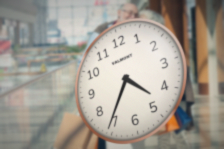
**4:36**
